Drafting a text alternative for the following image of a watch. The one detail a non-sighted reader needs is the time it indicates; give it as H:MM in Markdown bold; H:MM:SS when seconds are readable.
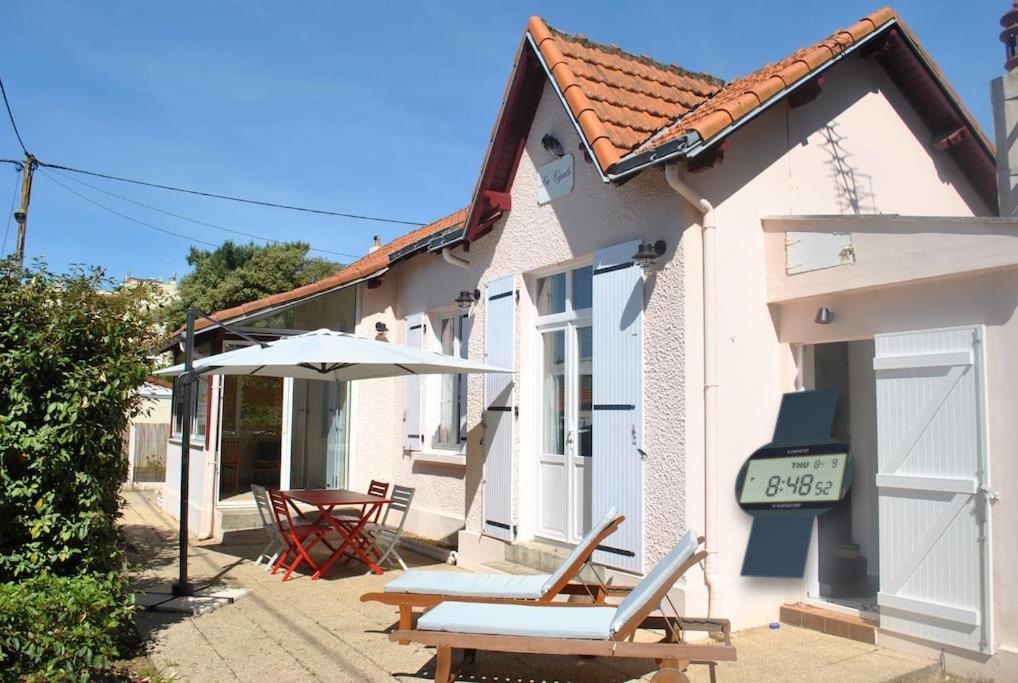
**8:48:52**
